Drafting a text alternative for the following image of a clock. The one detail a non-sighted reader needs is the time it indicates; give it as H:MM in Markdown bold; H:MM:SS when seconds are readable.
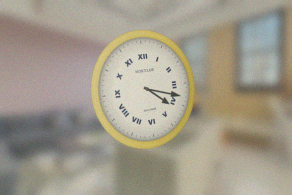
**4:18**
